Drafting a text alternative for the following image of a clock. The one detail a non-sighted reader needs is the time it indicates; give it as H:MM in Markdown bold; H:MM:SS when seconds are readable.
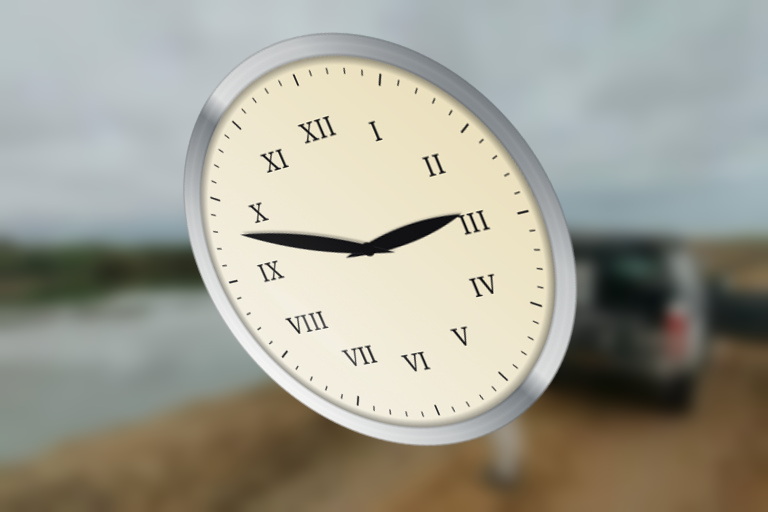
**2:48**
